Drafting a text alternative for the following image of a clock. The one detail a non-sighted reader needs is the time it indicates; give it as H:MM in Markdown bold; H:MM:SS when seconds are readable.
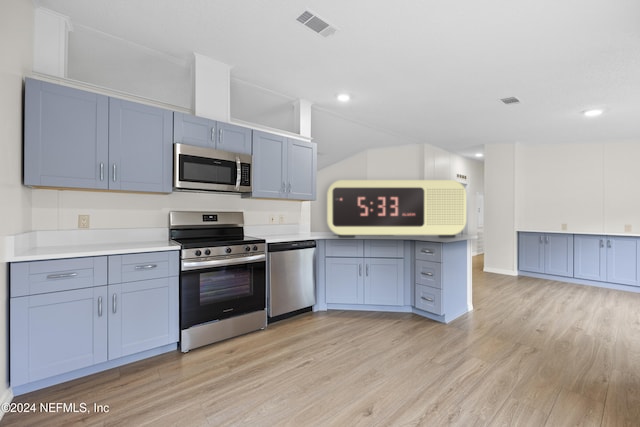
**5:33**
